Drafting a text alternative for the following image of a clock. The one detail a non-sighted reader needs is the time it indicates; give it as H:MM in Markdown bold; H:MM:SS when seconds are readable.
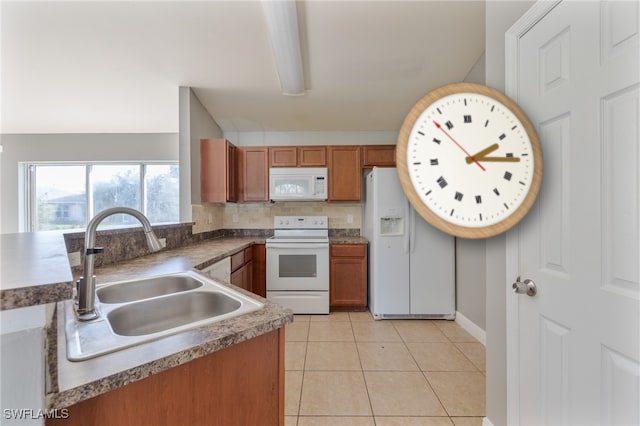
**2:15:53**
